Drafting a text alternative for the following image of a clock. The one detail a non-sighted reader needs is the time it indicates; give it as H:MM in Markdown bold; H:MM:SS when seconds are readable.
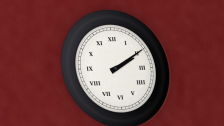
**2:10**
